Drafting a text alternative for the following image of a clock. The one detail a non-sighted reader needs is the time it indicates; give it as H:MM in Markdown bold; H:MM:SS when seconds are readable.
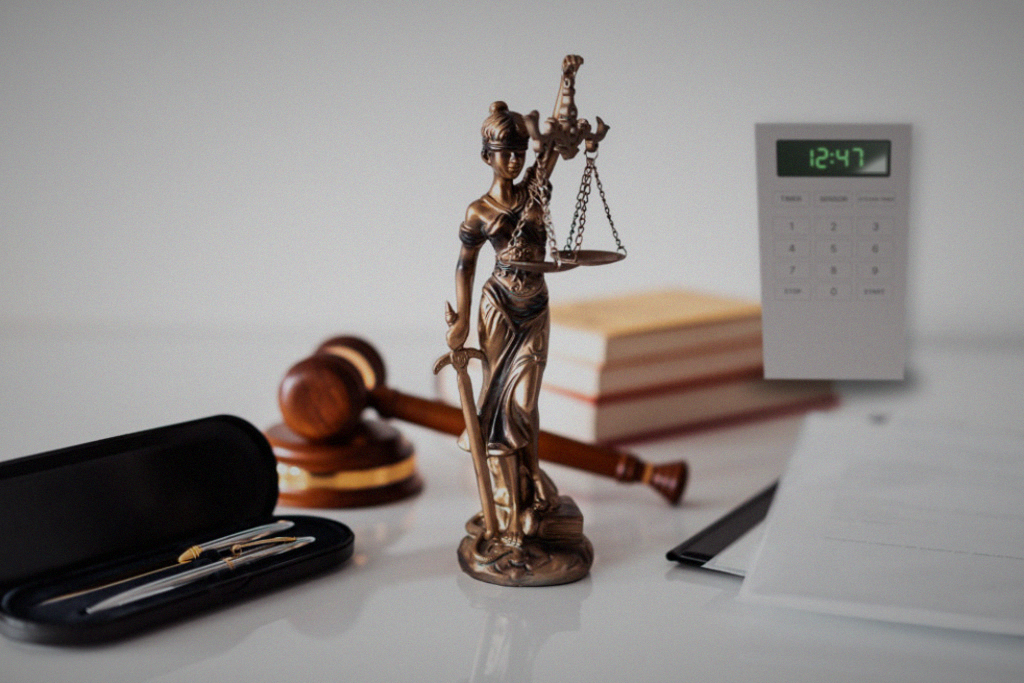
**12:47**
